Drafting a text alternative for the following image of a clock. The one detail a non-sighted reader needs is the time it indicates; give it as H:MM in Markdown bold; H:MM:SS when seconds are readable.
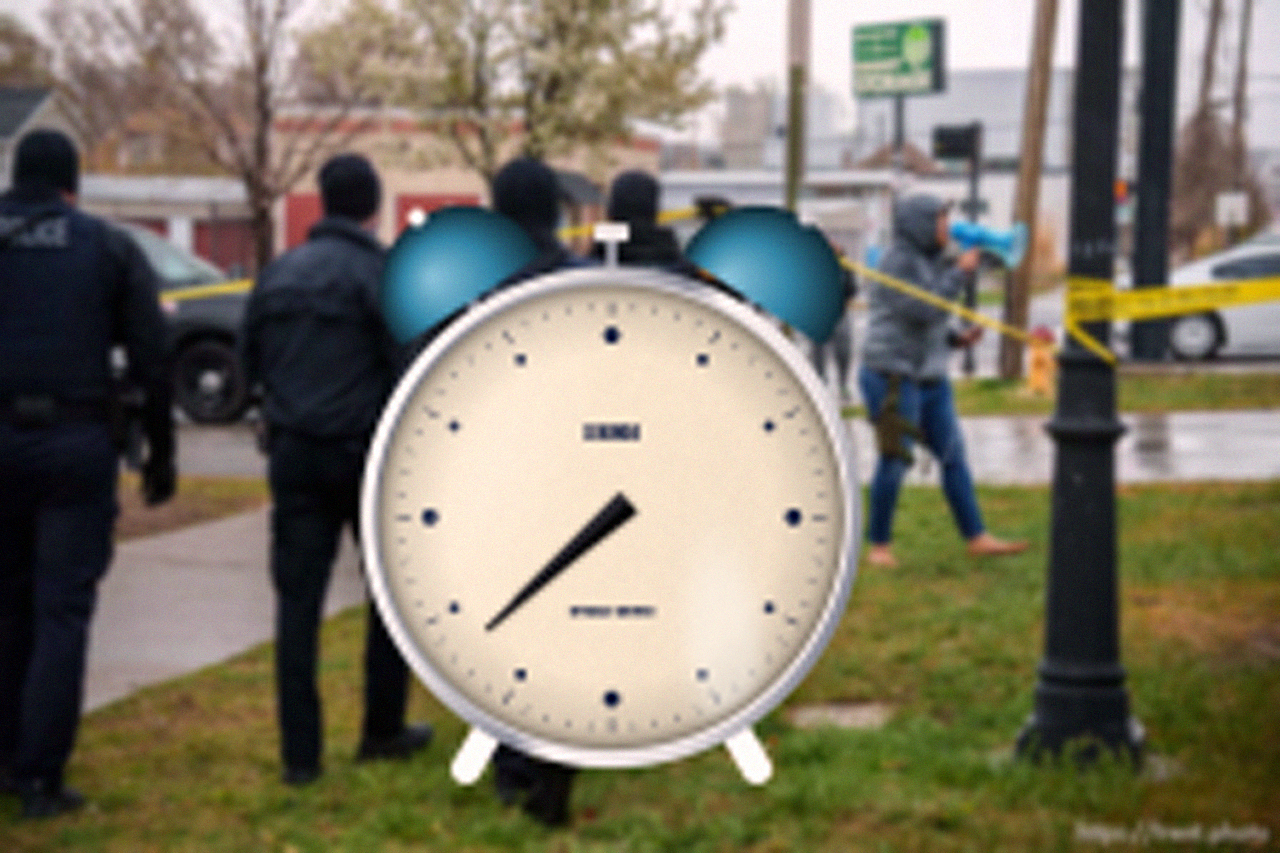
**7:38**
